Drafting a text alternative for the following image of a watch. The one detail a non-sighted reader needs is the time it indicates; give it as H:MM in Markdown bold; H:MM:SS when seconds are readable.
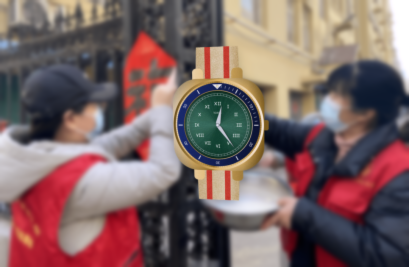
**12:24**
